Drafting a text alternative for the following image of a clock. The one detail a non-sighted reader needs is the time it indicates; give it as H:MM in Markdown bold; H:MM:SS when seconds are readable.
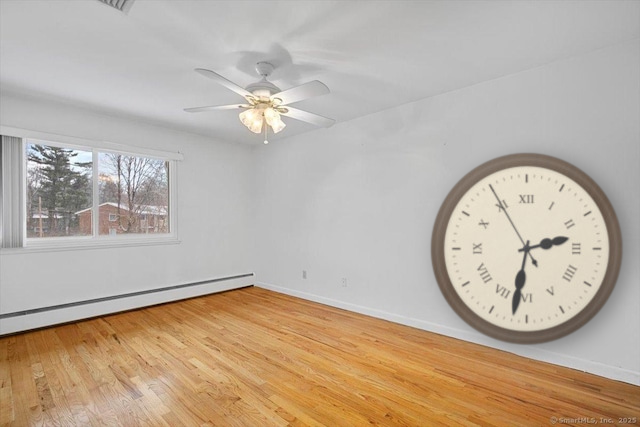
**2:31:55**
